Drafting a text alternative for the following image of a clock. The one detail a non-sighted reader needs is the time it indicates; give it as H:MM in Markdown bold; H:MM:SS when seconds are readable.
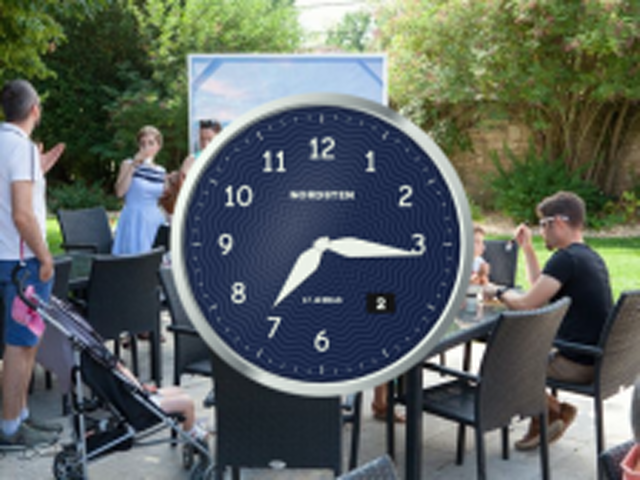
**7:16**
